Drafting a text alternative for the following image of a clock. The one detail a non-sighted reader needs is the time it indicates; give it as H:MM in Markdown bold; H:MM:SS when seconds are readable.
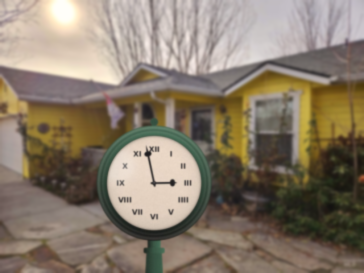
**2:58**
